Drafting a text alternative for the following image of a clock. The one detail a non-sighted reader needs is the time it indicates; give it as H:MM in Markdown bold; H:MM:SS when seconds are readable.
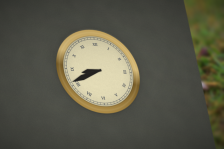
**8:41**
